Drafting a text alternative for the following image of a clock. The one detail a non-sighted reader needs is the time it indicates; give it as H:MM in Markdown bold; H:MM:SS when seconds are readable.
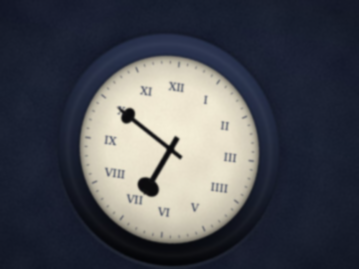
**6:50**
